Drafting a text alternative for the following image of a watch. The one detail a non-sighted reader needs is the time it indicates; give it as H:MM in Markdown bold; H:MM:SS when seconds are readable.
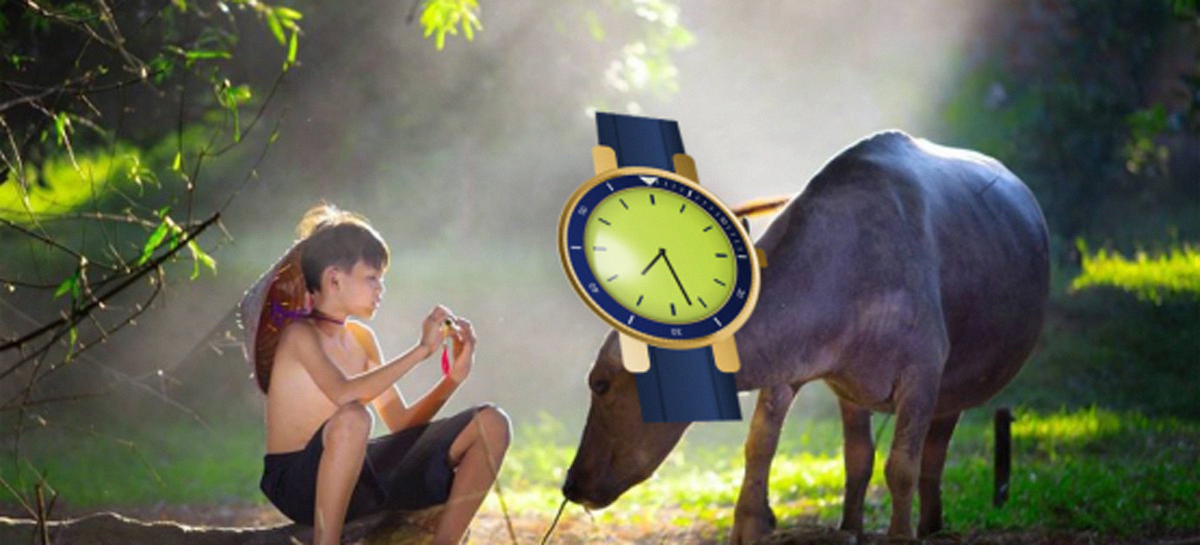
**7:27**
